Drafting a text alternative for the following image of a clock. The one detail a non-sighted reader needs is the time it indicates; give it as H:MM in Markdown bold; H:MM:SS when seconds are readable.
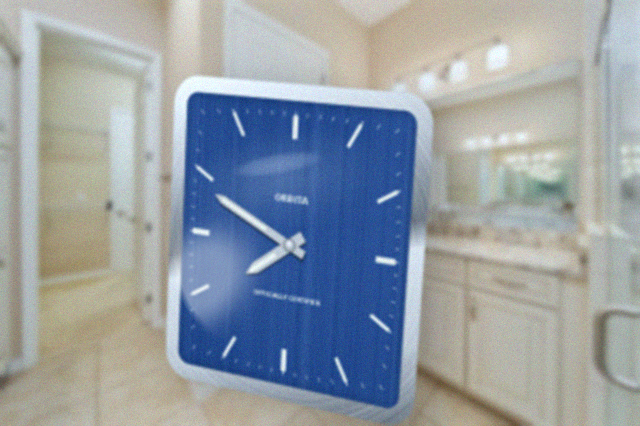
**7:49**
